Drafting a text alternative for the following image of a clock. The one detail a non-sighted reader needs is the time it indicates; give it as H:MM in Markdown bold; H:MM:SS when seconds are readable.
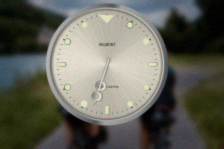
**6:33**
